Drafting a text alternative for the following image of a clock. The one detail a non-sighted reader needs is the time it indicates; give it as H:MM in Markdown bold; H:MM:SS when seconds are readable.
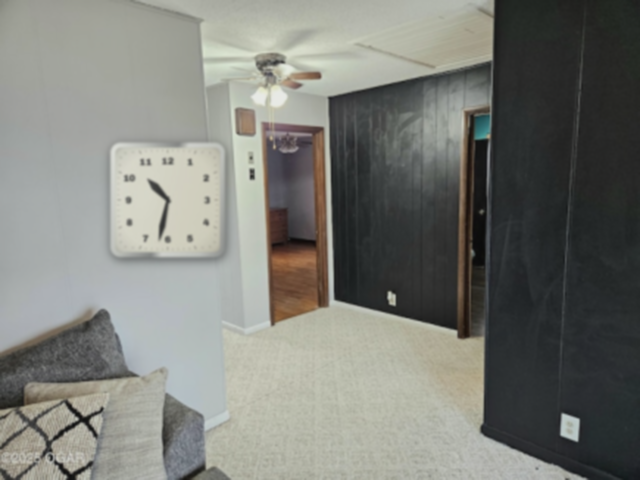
**10:32**
